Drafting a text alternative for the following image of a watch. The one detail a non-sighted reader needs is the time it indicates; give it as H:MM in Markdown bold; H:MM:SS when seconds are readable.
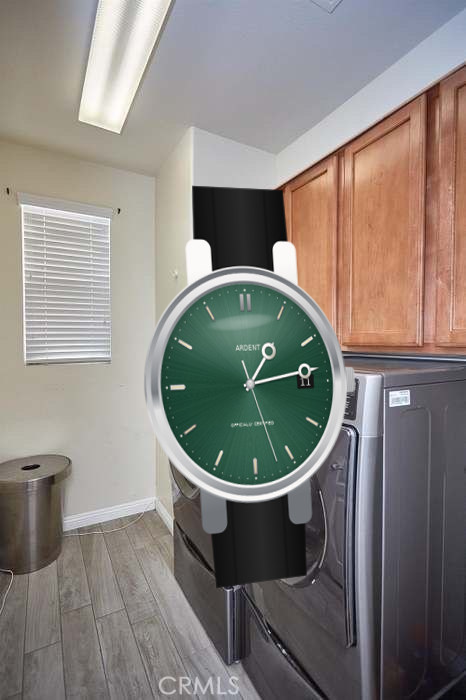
**1:13:27**
